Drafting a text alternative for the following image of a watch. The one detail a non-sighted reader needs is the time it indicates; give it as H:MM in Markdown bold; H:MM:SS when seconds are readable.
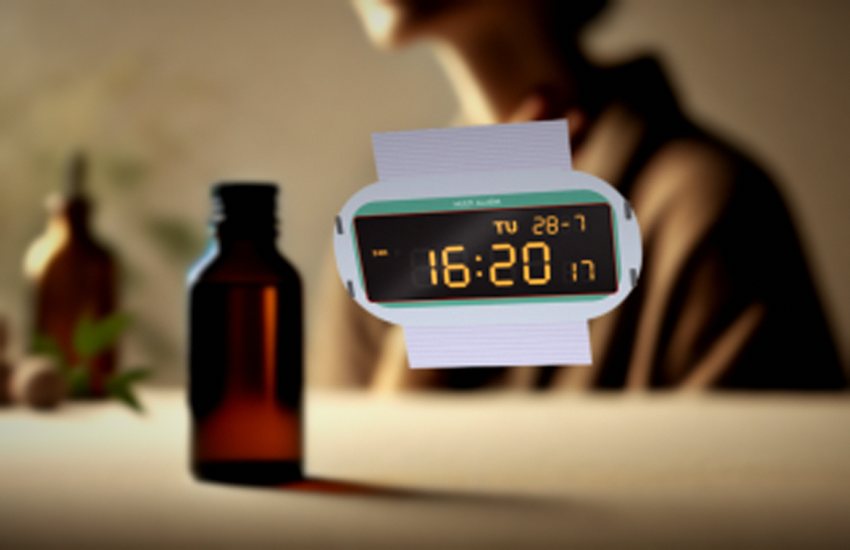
**16:20:17**
